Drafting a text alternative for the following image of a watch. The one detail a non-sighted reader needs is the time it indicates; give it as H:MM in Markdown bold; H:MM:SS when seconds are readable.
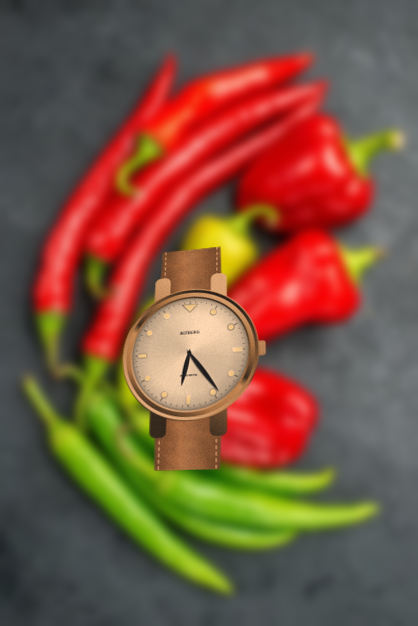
**6:24**
